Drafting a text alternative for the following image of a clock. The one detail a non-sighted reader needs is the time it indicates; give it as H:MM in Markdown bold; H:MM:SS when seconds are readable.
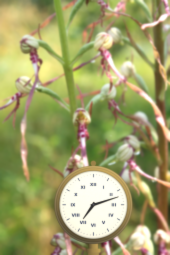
**7:12**
